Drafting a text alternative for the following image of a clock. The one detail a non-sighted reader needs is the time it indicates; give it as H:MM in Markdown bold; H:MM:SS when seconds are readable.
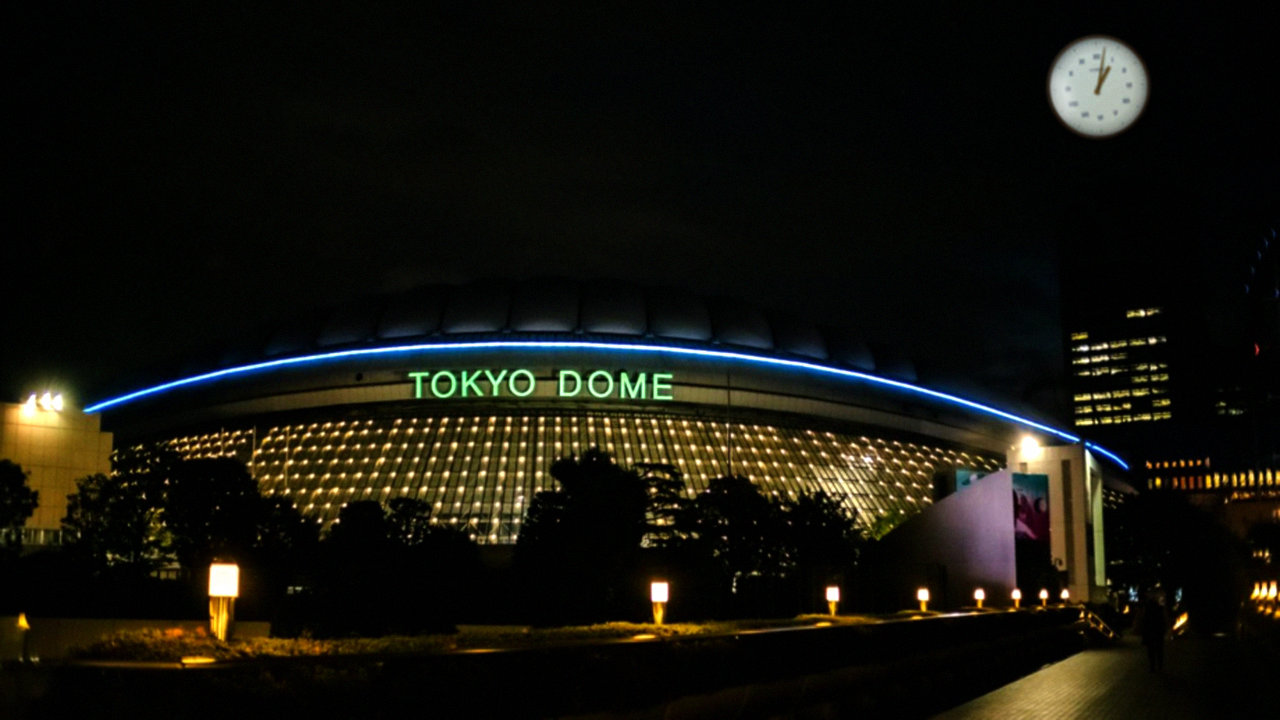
**1:02**
